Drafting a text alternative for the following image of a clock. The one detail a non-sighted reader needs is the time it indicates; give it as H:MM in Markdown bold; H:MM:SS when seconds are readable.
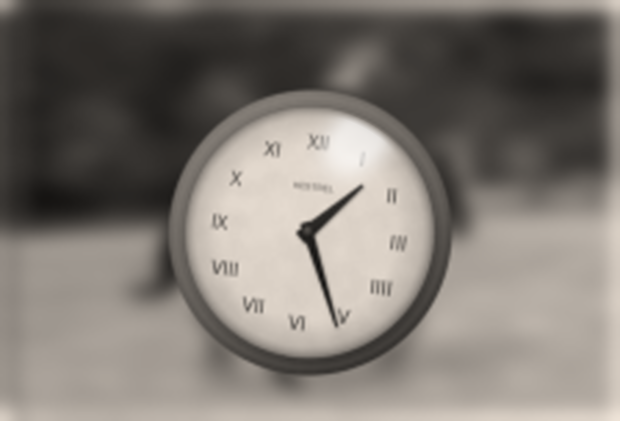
**1:26**
